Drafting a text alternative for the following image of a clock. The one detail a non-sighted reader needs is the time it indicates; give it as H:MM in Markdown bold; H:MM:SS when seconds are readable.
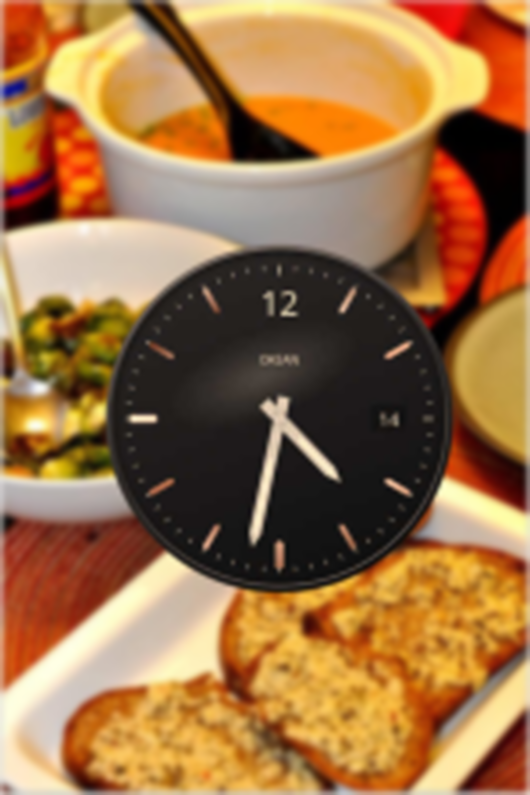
**4:32**
